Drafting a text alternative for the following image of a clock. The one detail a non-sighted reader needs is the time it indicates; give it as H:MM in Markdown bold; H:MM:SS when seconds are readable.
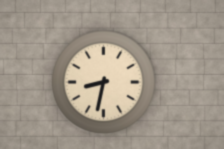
**8:32**
